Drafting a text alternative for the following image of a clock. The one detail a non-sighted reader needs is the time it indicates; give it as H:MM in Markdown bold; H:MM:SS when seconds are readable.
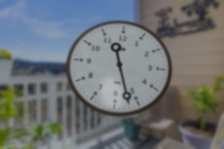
**11:27**
